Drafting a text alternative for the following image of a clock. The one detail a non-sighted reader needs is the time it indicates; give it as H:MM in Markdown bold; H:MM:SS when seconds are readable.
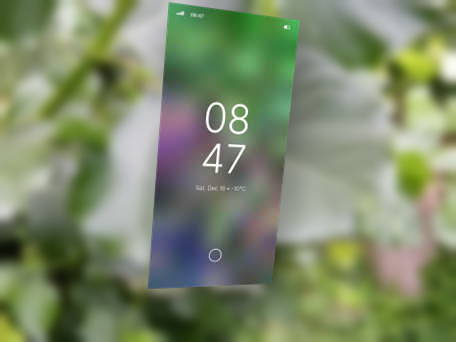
**8:47**
